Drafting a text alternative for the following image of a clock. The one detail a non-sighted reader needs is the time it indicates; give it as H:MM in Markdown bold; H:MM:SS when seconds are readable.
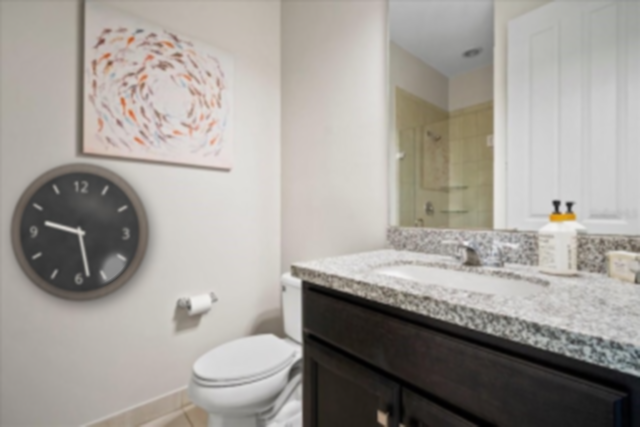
**9:28**
